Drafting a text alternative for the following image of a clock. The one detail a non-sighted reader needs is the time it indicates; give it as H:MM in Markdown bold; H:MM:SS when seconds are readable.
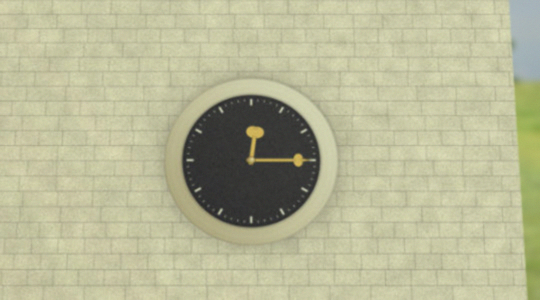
**12:15**
